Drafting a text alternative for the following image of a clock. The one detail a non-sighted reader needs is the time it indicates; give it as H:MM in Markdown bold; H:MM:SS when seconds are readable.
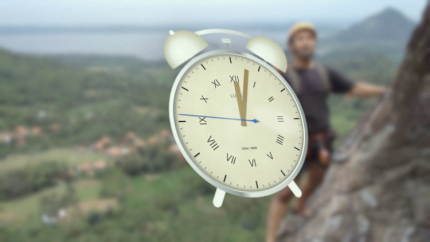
**12:02:46**
